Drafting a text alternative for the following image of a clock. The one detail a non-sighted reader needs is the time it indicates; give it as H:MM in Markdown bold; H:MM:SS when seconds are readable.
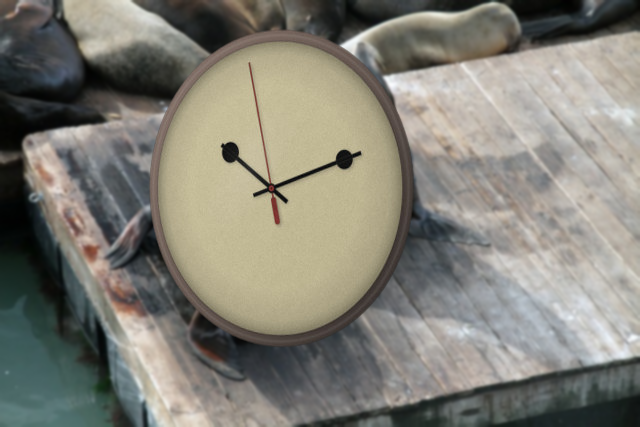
**10:11:58**
